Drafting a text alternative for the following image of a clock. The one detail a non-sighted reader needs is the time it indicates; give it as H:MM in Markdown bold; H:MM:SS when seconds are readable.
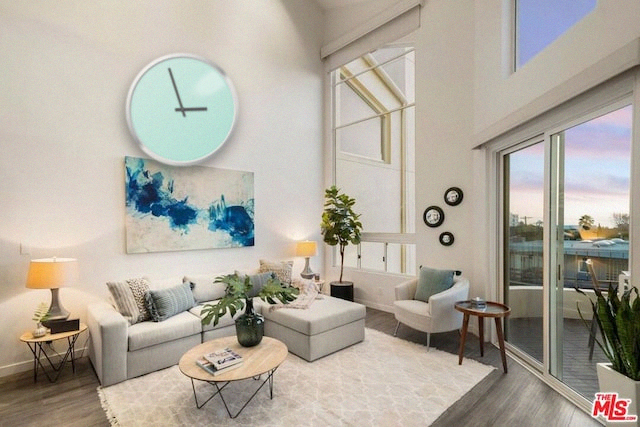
**2:57**
